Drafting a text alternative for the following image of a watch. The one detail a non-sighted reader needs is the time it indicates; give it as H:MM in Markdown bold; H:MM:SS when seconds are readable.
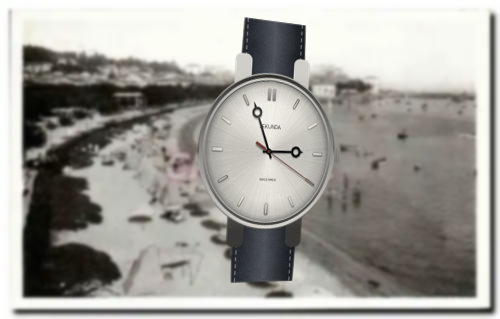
**2:56:20**
